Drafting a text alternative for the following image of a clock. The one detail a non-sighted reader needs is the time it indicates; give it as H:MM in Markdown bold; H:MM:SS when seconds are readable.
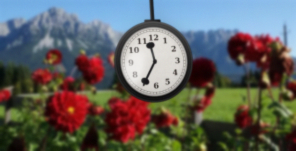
**11:35**
